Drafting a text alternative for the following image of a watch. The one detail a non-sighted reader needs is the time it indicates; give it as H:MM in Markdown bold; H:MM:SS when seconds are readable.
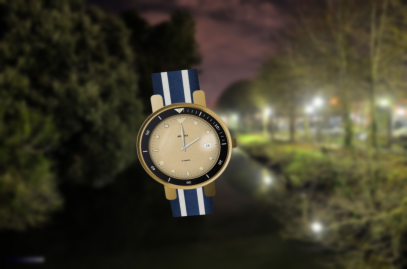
**2:00**
